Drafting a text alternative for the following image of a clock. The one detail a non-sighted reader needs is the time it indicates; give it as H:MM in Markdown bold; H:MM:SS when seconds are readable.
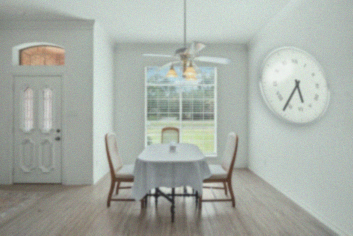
**5:36**
